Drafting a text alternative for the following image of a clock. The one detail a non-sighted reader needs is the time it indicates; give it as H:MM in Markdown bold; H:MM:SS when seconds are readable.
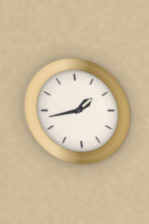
**1:43**
